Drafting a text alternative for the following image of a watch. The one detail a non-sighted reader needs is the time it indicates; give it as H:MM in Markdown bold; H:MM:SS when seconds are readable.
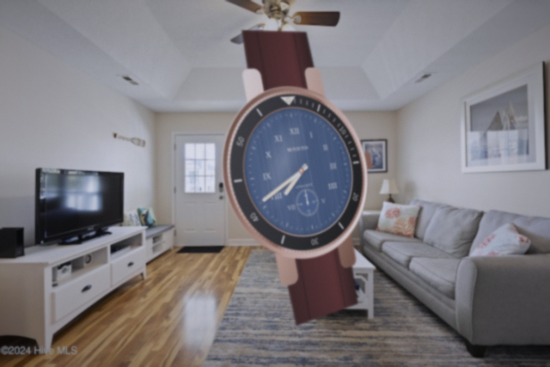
**7:41**
